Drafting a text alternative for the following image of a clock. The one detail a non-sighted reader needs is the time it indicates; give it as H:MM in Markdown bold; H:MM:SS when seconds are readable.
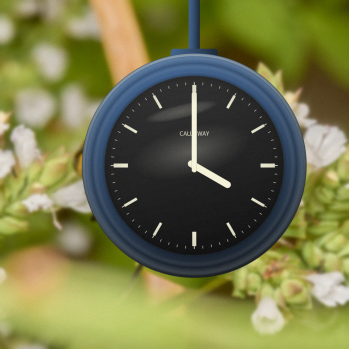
**4:00**
